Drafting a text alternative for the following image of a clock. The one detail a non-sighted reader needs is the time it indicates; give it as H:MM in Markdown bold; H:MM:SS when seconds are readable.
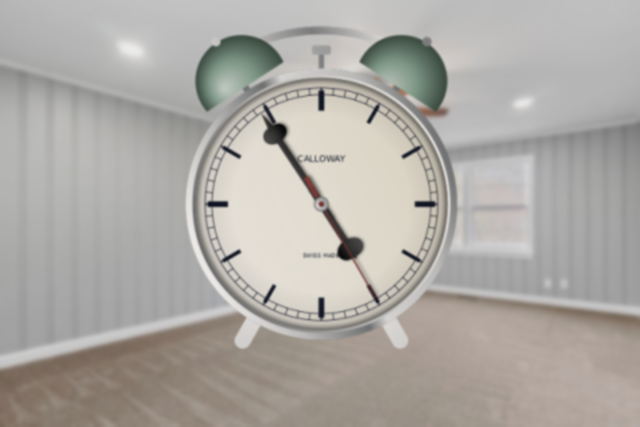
**4:54:25**
